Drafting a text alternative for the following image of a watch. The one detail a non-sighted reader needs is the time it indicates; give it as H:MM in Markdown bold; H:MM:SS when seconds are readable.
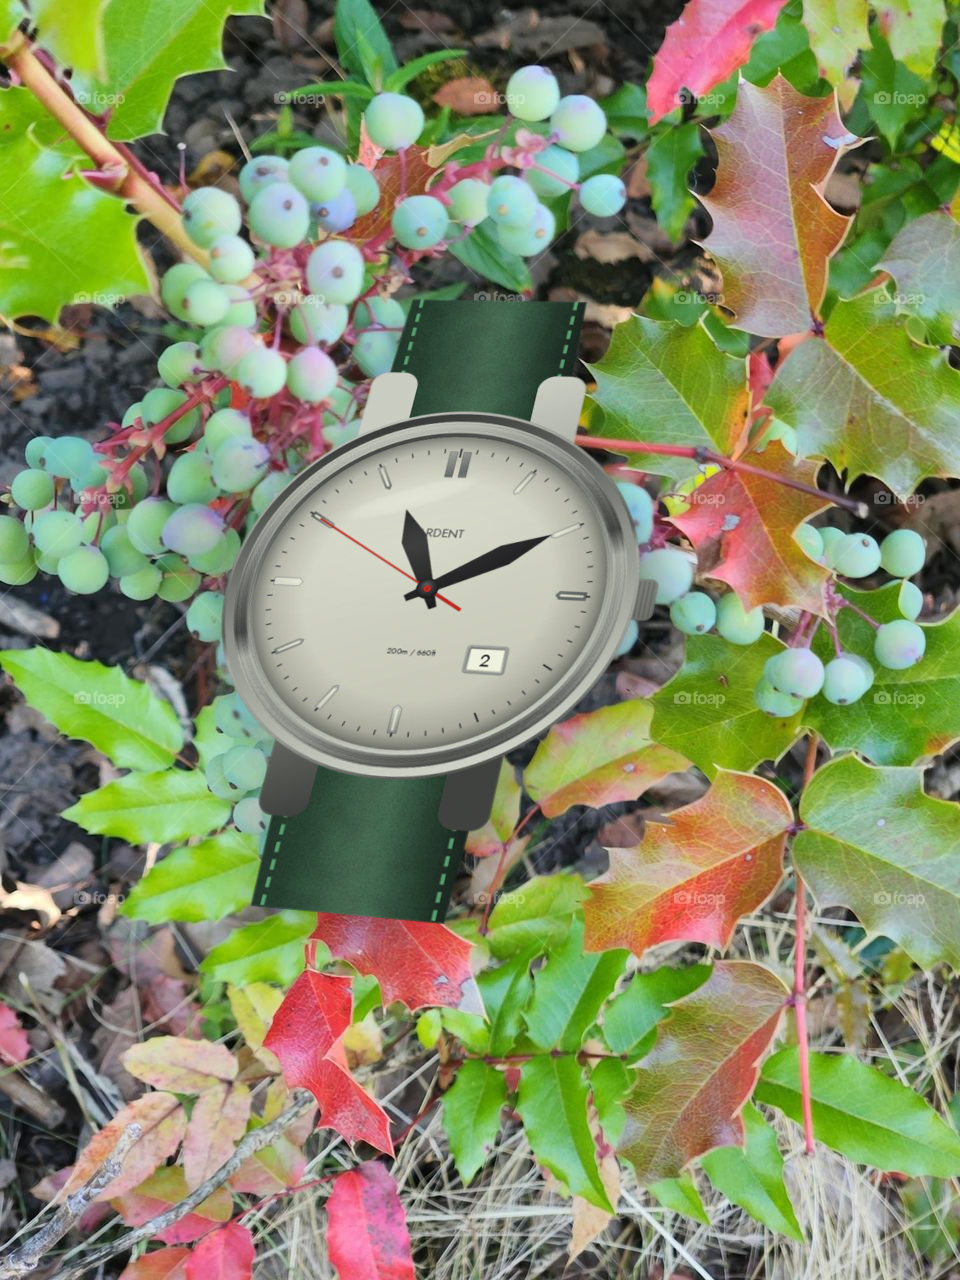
**11:09:50**
